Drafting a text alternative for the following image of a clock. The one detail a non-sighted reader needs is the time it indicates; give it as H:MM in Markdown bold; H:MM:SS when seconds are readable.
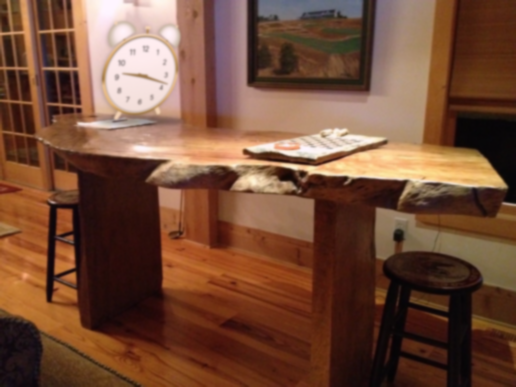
**9:18**
